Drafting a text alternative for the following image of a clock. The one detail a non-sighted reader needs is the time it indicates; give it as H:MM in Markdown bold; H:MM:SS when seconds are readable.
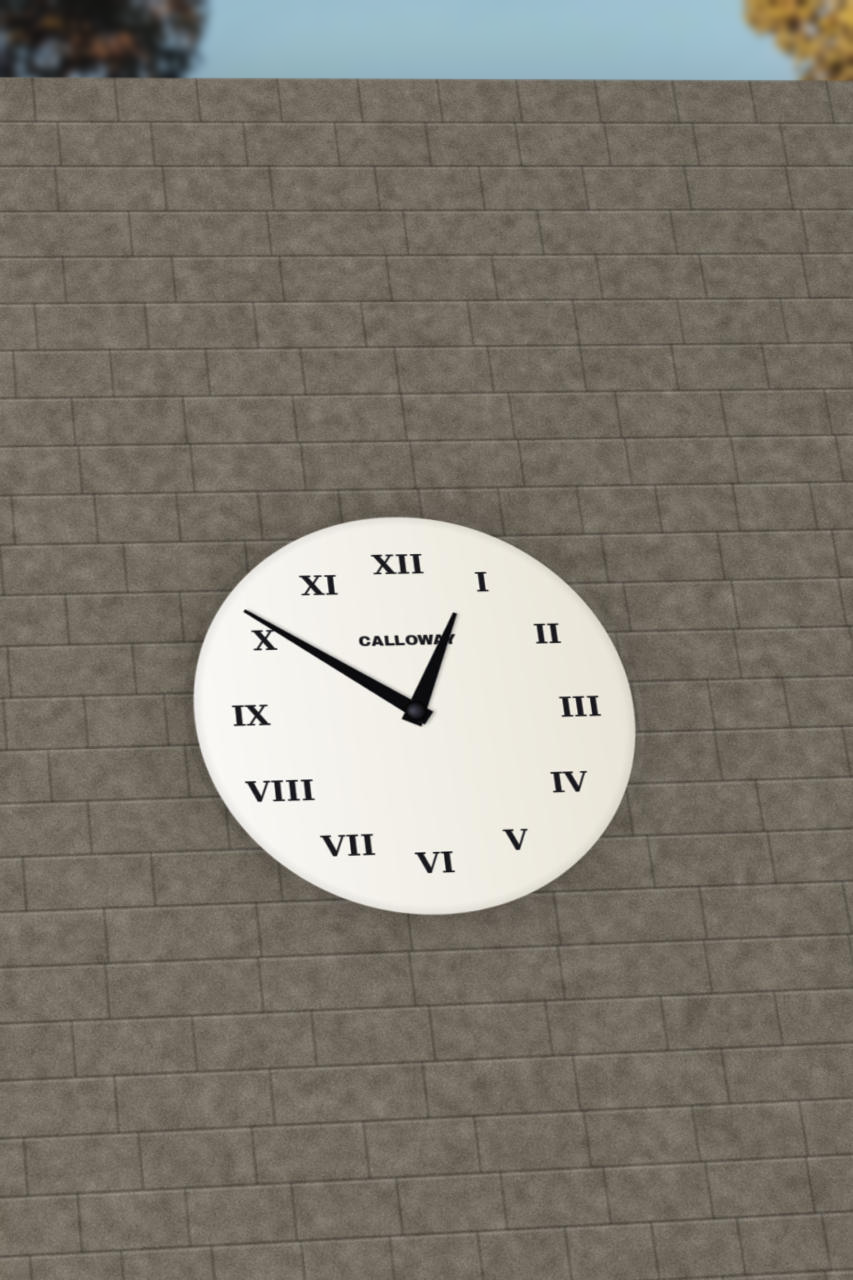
**12:51**
